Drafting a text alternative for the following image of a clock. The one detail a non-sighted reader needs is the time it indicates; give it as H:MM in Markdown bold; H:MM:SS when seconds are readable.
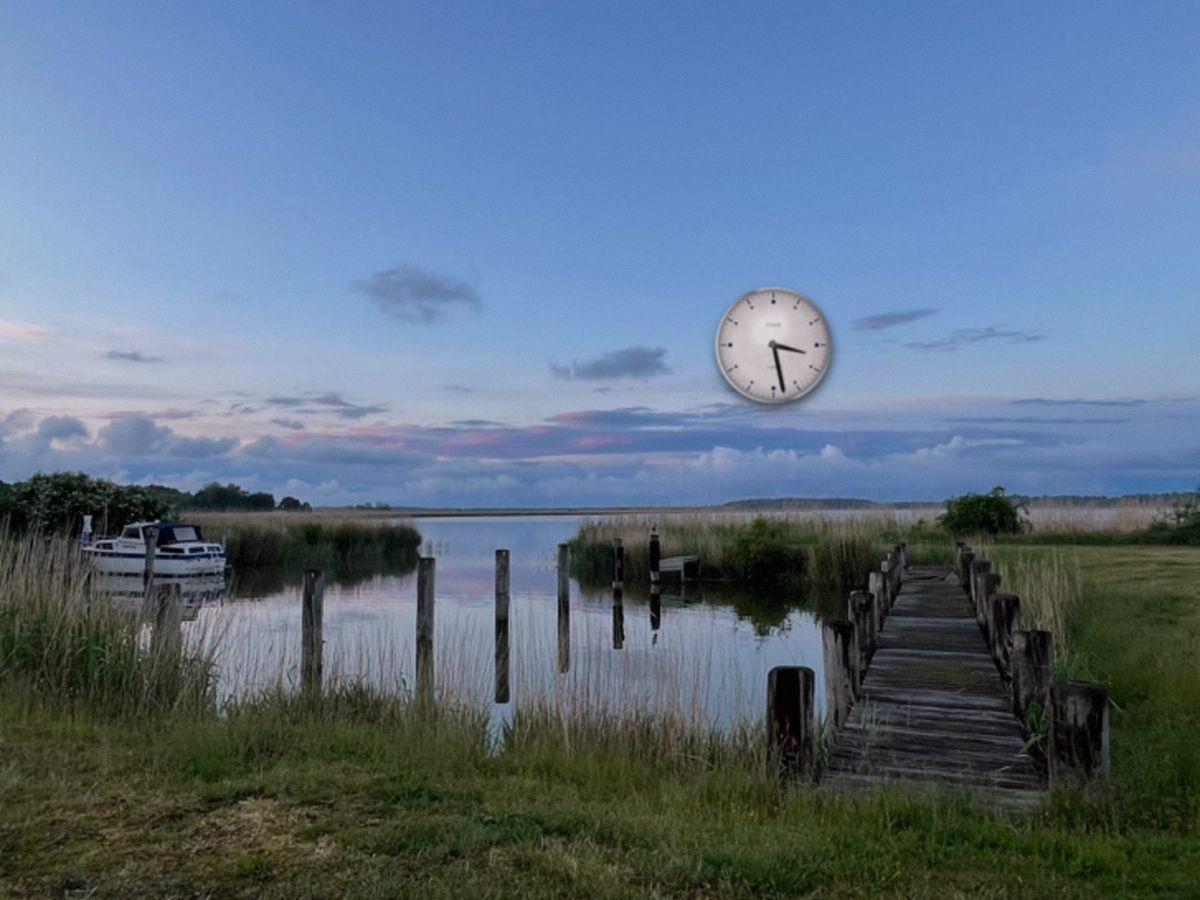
**3:28**
